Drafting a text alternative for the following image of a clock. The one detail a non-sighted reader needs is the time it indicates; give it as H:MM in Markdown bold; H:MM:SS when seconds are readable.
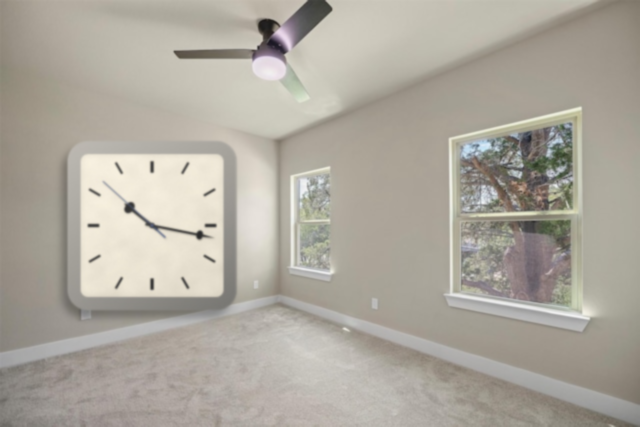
**10:16:52**
